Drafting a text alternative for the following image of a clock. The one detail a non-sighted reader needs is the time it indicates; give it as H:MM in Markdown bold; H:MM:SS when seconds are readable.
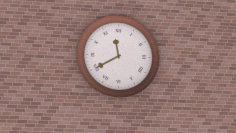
**11:40**
